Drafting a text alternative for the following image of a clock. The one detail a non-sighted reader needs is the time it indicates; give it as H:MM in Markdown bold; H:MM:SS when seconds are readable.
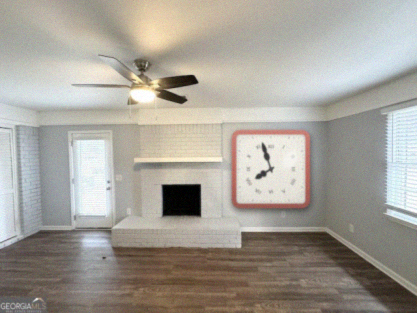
**7:57**
